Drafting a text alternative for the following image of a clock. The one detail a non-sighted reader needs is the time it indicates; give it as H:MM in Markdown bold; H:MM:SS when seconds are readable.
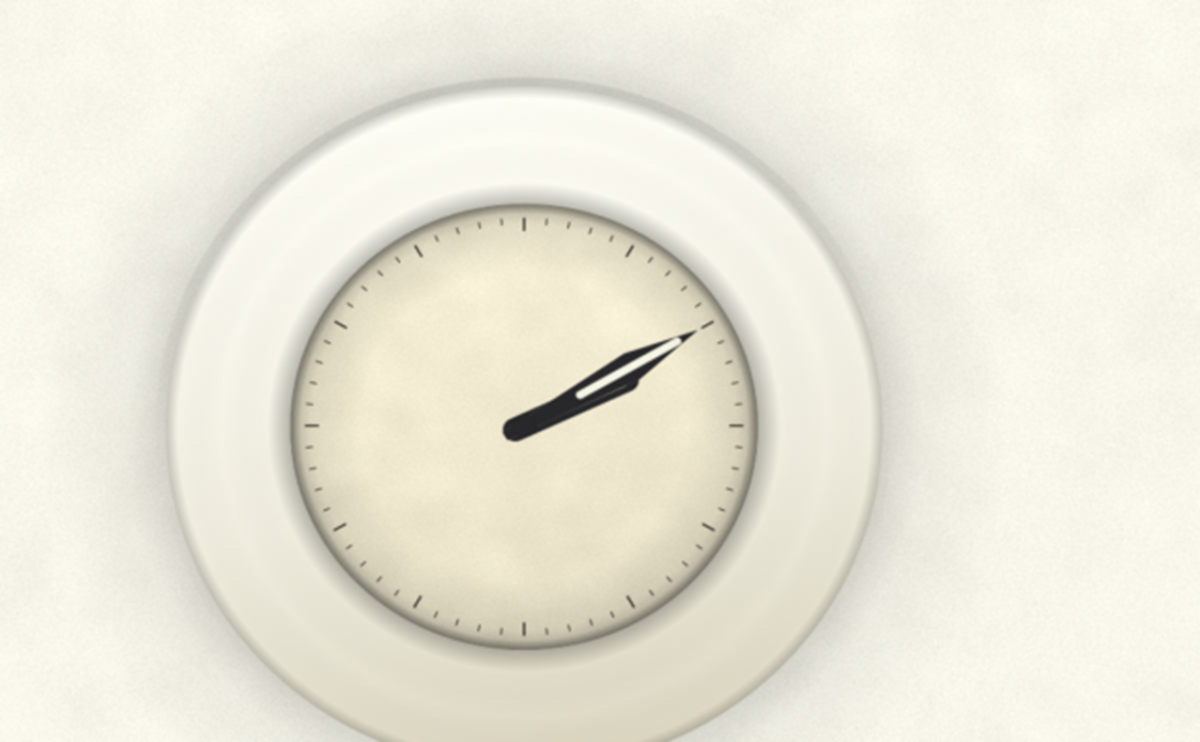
**2:10**
